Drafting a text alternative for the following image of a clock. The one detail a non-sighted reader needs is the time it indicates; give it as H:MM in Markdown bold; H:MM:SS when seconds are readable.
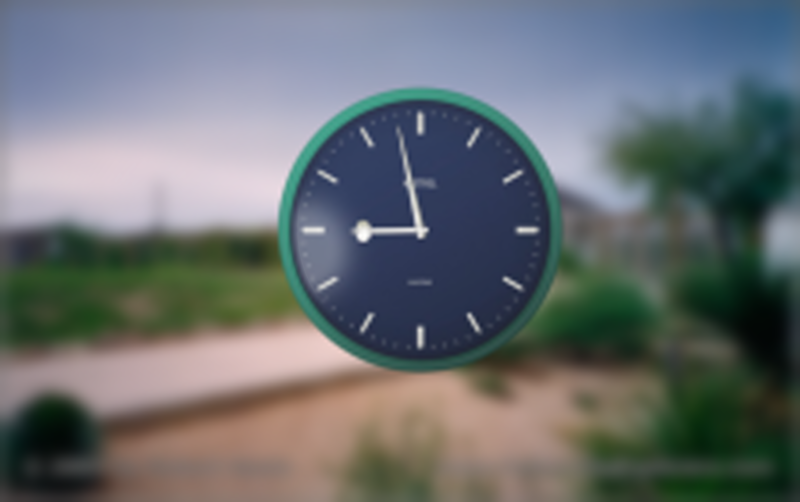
**8:58**
